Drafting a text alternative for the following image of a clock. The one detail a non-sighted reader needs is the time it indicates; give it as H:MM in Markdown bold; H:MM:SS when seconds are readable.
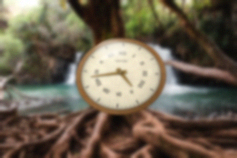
**4:43**
